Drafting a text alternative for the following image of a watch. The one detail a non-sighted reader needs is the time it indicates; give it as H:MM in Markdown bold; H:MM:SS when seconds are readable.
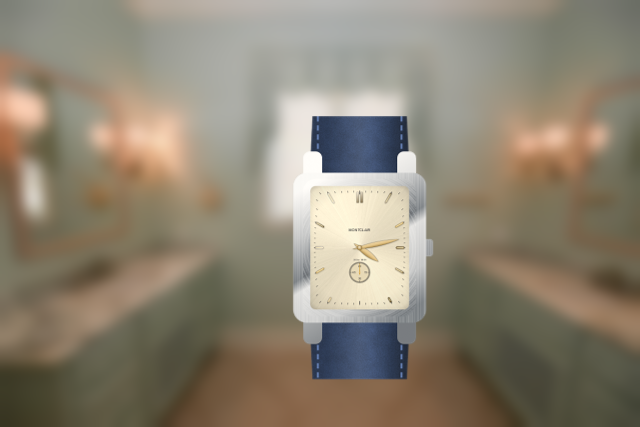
**4:13**
